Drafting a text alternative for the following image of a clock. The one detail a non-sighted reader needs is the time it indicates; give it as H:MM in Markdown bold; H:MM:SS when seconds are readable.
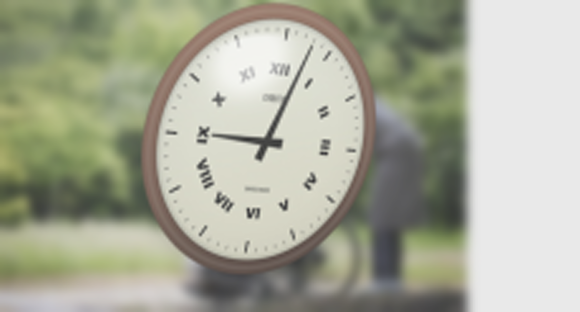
**9:03**
